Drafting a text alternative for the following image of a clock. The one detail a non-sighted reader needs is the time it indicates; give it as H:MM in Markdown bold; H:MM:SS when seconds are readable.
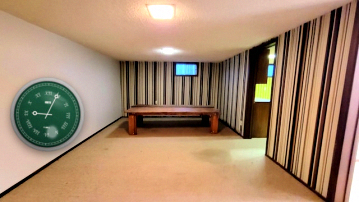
**9:04**
